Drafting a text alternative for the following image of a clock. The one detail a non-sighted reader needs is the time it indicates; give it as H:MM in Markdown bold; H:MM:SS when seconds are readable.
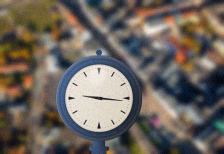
**9:16**
